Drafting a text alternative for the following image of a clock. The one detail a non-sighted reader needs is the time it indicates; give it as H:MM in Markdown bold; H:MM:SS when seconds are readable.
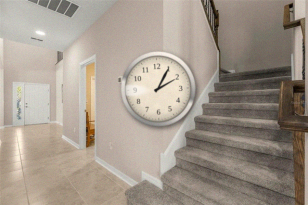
**2:05**
